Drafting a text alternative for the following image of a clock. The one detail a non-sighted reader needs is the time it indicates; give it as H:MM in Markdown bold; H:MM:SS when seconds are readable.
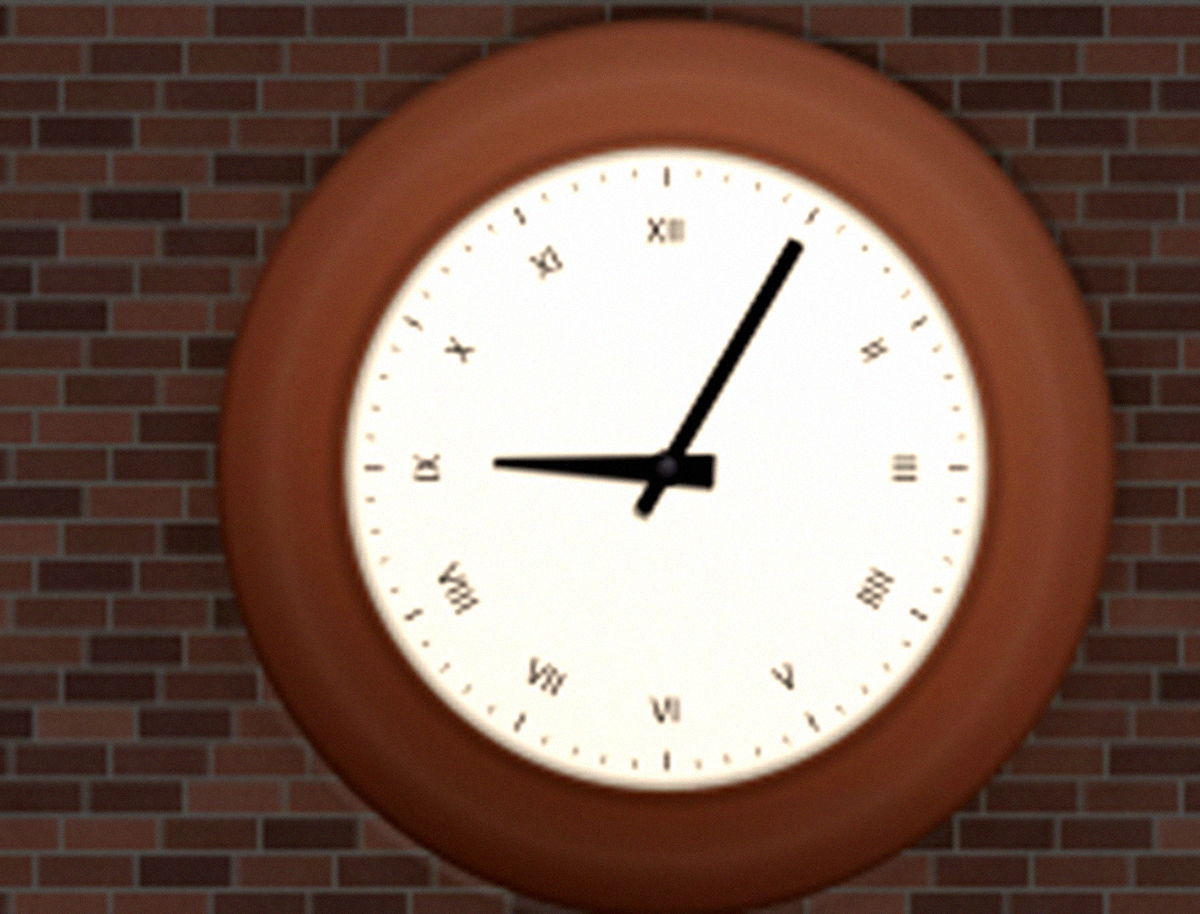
**9:05**
